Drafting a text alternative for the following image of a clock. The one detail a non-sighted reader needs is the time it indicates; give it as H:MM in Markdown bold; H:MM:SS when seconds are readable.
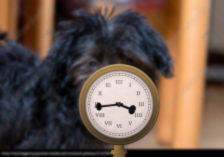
**3:44**
